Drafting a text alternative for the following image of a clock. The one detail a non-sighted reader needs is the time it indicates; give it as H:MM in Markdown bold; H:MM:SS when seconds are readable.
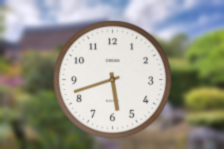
**5:42**
